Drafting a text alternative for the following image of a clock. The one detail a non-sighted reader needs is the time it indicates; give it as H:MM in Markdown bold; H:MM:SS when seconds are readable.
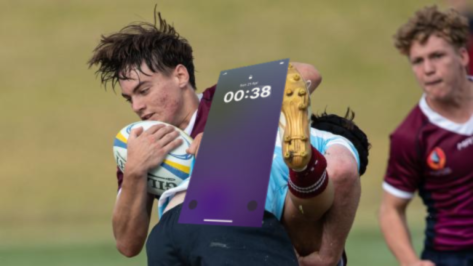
**0:38**
